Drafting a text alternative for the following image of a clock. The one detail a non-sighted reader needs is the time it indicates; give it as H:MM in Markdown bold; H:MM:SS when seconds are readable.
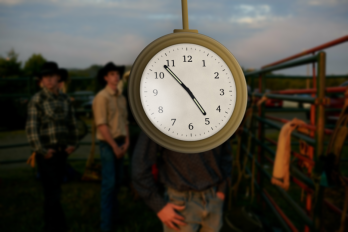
**4:53**
